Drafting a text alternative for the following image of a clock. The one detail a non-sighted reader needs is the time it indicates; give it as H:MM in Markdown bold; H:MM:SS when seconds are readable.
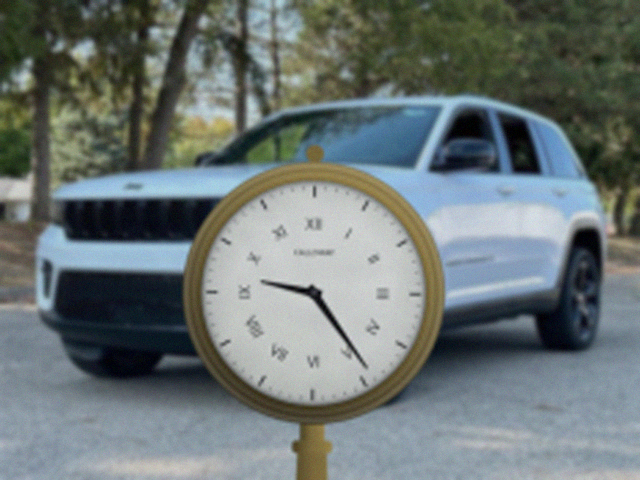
**9:24**
